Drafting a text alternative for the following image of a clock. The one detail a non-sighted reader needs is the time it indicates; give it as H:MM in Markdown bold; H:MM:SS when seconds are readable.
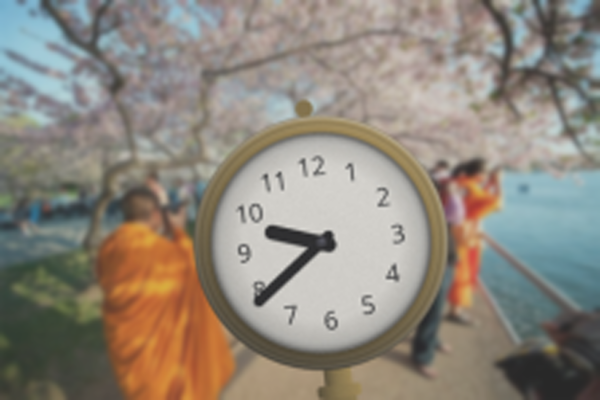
**9:39**
